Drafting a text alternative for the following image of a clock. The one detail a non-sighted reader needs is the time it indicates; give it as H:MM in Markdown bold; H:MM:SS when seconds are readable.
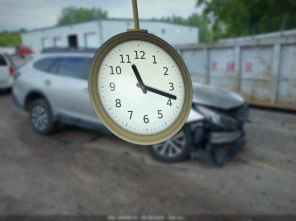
**11:18**
